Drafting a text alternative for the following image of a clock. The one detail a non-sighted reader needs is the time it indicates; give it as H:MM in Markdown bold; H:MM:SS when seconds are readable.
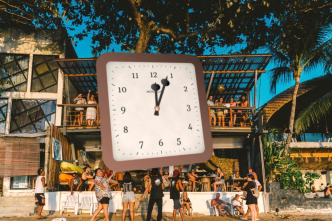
**12:04**
